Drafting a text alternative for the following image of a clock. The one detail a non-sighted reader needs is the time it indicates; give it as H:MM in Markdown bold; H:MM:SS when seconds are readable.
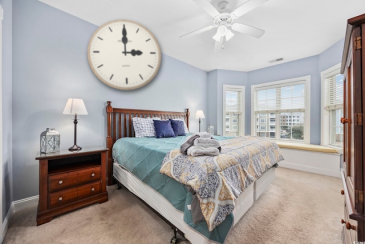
**3:00**
